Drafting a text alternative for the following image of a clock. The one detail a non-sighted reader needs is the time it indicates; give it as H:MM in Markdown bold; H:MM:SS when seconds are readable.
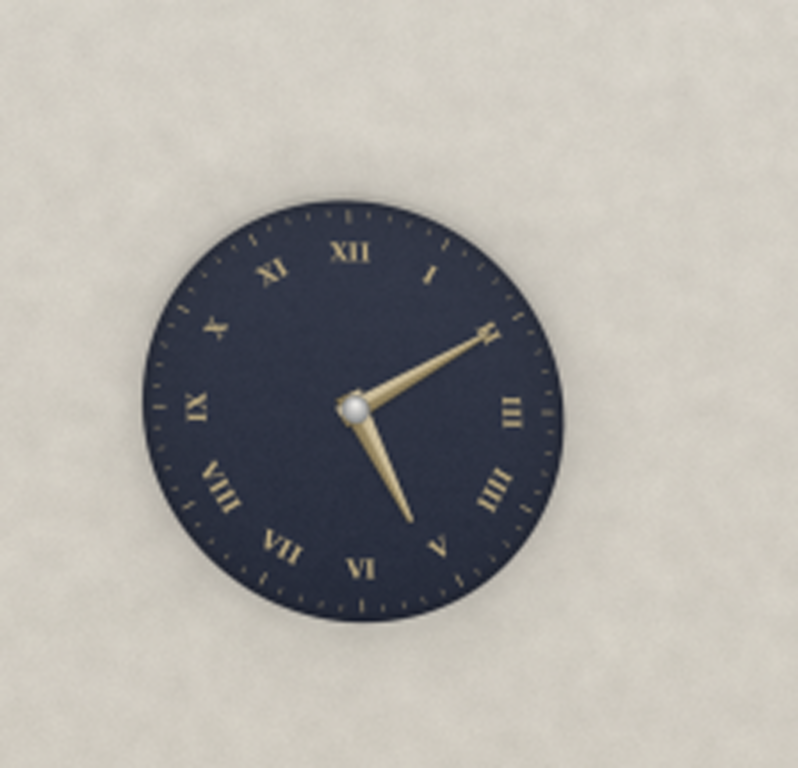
**5:10**
